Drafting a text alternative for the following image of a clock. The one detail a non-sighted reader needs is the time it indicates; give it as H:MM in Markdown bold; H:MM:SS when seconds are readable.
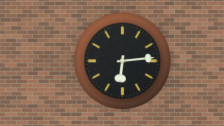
**6:14**
